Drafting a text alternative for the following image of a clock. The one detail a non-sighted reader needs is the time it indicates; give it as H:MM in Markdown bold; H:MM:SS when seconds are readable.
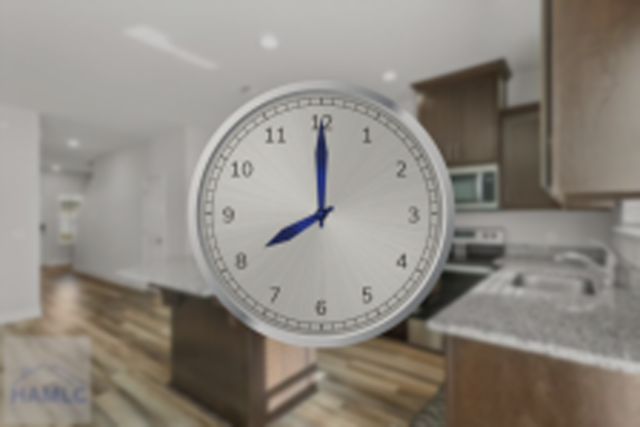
**8:00**
